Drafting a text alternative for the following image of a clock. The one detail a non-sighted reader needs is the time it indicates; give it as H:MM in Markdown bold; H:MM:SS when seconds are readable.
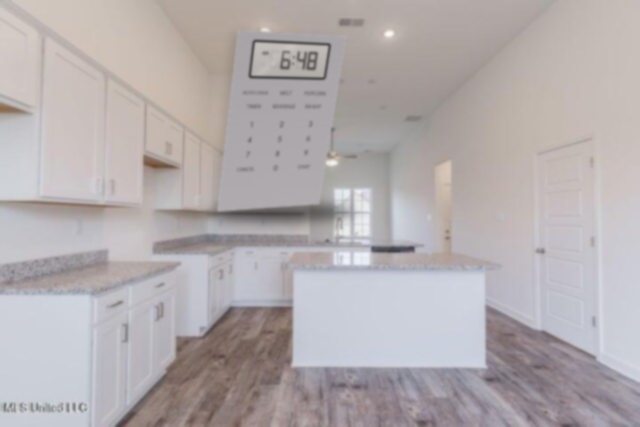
**6:48**
